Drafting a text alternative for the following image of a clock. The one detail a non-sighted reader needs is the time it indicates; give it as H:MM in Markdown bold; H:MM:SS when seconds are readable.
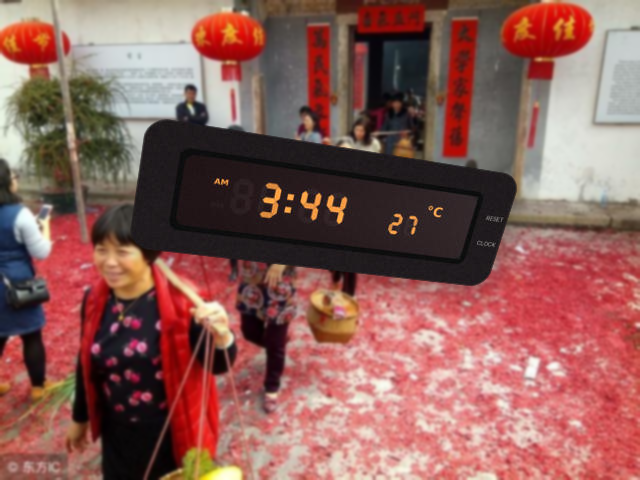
**3:44**
